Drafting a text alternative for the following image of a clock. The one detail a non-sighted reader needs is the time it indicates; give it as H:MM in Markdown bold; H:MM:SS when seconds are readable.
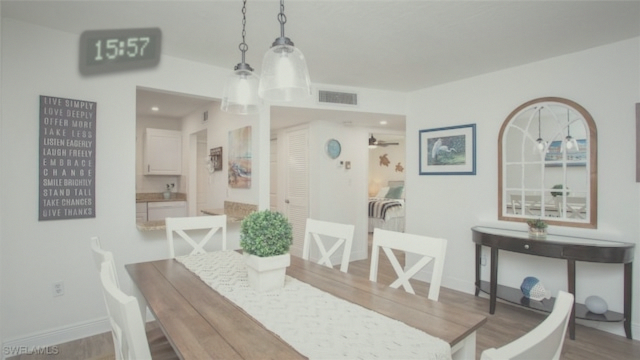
**15:57**
